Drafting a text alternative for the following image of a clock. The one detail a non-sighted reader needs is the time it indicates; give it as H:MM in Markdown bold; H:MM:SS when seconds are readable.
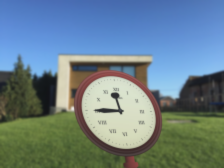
**11:45**
